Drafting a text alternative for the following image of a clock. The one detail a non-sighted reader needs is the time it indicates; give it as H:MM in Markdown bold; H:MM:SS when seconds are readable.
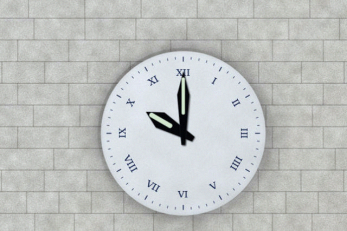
**10:00**
